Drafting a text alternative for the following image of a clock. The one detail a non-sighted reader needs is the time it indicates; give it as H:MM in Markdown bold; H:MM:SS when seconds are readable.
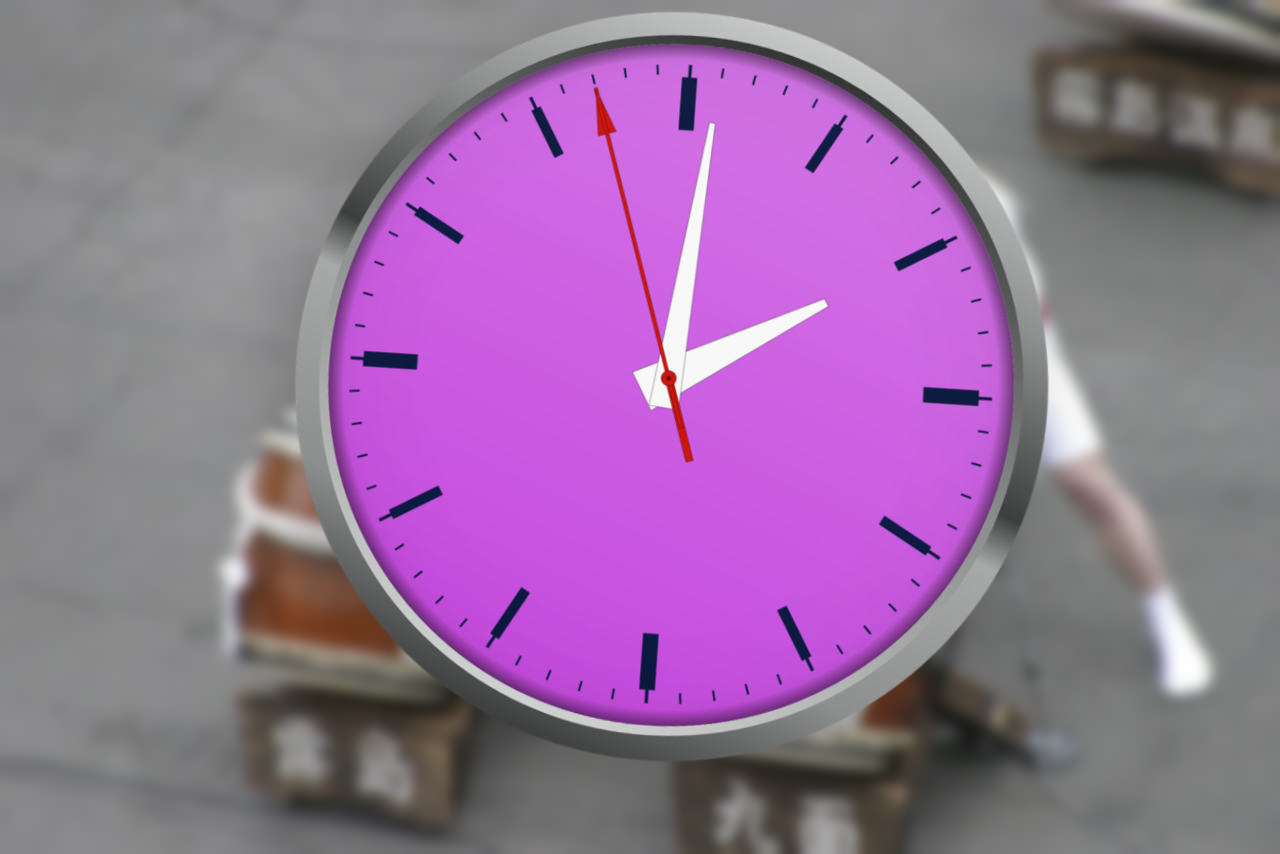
**2:00:57**
